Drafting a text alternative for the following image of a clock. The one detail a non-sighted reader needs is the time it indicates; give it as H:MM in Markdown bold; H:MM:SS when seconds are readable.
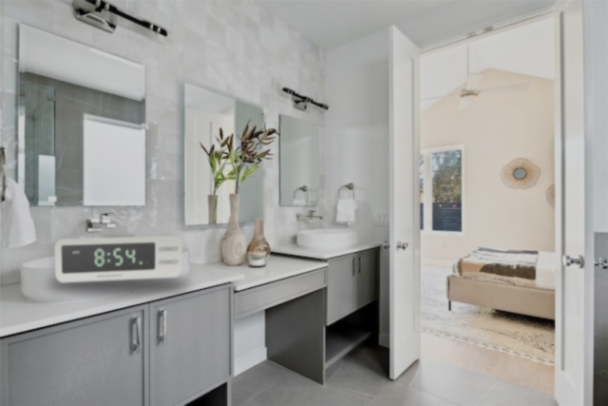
**8:54**
